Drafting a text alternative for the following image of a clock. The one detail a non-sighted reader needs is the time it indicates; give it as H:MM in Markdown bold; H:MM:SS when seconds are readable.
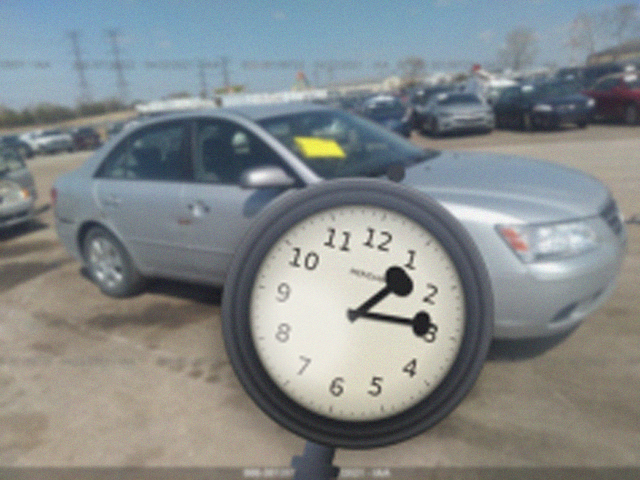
**1:14**
